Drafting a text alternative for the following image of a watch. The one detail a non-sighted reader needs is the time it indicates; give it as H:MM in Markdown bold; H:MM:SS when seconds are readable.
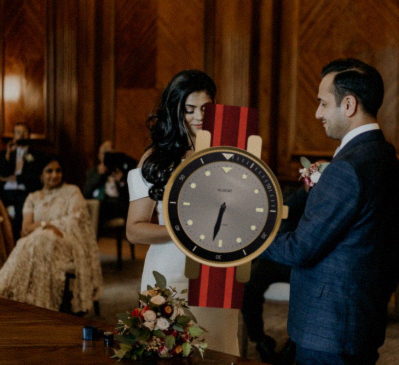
**6:32**
